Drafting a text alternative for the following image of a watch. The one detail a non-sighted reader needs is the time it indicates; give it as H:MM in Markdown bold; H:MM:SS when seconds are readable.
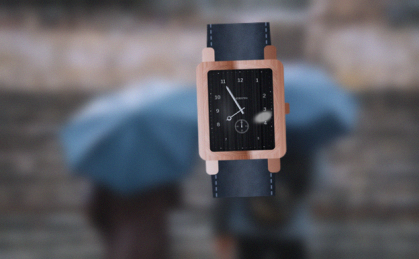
**7:55**
